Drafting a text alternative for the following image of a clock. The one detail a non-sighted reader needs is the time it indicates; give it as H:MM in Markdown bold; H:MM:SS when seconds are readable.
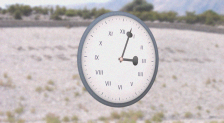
**3:03**
